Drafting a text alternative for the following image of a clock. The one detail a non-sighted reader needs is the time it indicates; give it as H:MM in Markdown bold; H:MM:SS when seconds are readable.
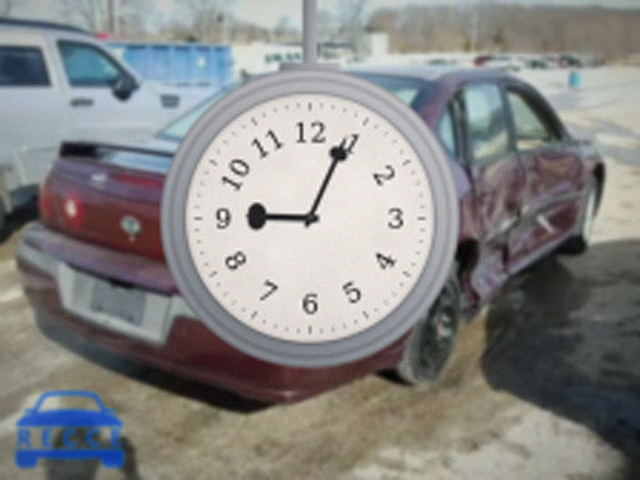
**9:04**
